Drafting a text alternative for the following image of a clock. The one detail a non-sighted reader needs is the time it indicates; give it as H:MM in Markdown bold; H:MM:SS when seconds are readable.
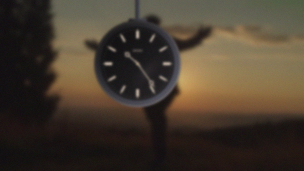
**10:24**
